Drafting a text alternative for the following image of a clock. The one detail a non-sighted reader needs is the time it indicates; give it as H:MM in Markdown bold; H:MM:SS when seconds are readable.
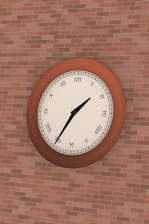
**1:35**
